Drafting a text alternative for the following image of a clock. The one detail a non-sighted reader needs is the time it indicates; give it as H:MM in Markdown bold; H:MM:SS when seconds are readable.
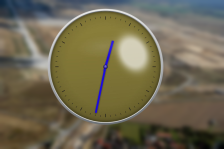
**12:32**
